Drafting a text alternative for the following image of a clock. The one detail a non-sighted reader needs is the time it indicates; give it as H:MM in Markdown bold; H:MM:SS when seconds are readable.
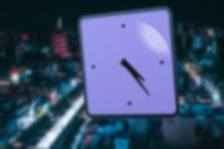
**4:24**
